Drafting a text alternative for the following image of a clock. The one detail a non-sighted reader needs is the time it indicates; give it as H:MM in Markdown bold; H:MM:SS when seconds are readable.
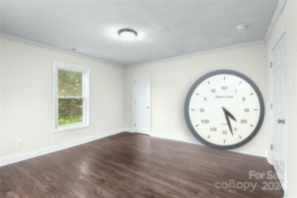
**4:27**
